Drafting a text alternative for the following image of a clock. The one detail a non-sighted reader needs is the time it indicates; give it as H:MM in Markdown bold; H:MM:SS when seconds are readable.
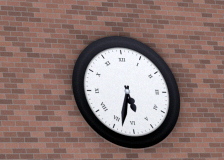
**5:33**
